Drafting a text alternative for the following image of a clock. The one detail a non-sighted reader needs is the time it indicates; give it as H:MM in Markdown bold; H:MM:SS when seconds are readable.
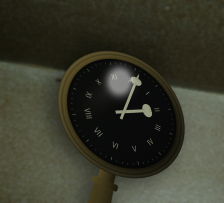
**2:01**
